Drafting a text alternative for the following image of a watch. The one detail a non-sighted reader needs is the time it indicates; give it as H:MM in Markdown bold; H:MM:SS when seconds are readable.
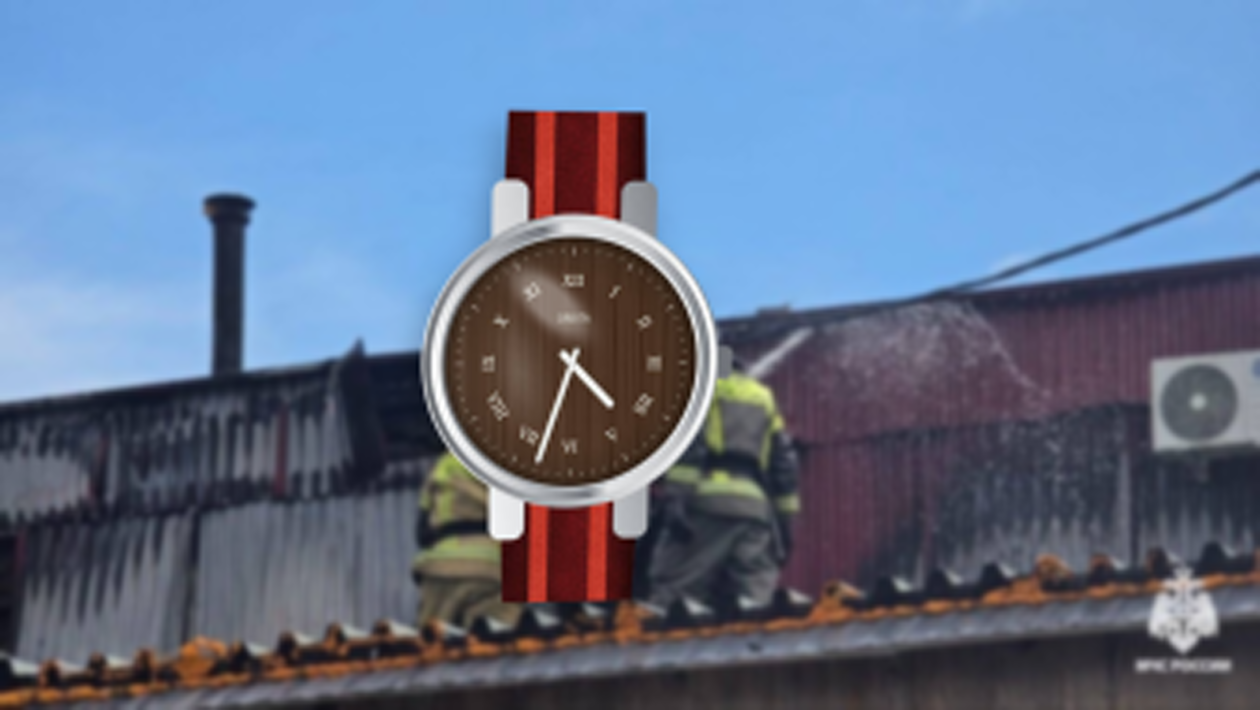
**4:33**
